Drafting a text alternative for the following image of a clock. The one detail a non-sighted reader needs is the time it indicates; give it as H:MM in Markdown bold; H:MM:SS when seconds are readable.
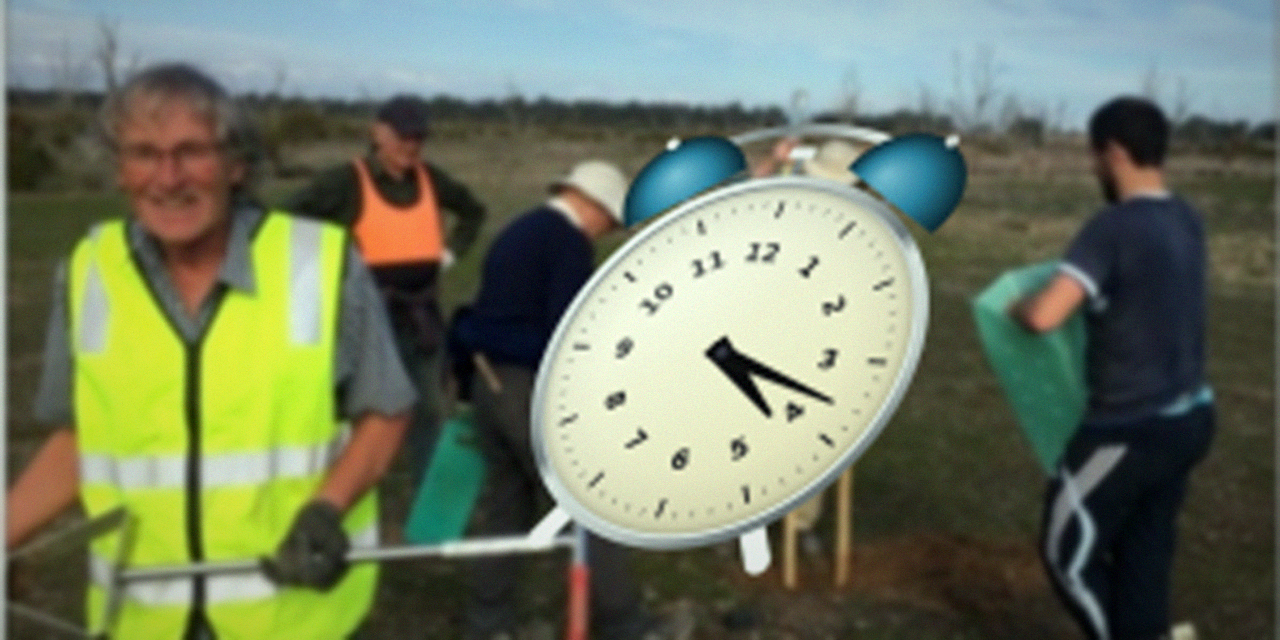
**4:18**
